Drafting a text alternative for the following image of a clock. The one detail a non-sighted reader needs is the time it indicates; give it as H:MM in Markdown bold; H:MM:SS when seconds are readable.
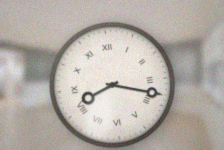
**8:18**
